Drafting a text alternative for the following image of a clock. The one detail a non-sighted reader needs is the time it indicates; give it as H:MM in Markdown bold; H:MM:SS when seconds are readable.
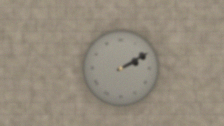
**2:10**
